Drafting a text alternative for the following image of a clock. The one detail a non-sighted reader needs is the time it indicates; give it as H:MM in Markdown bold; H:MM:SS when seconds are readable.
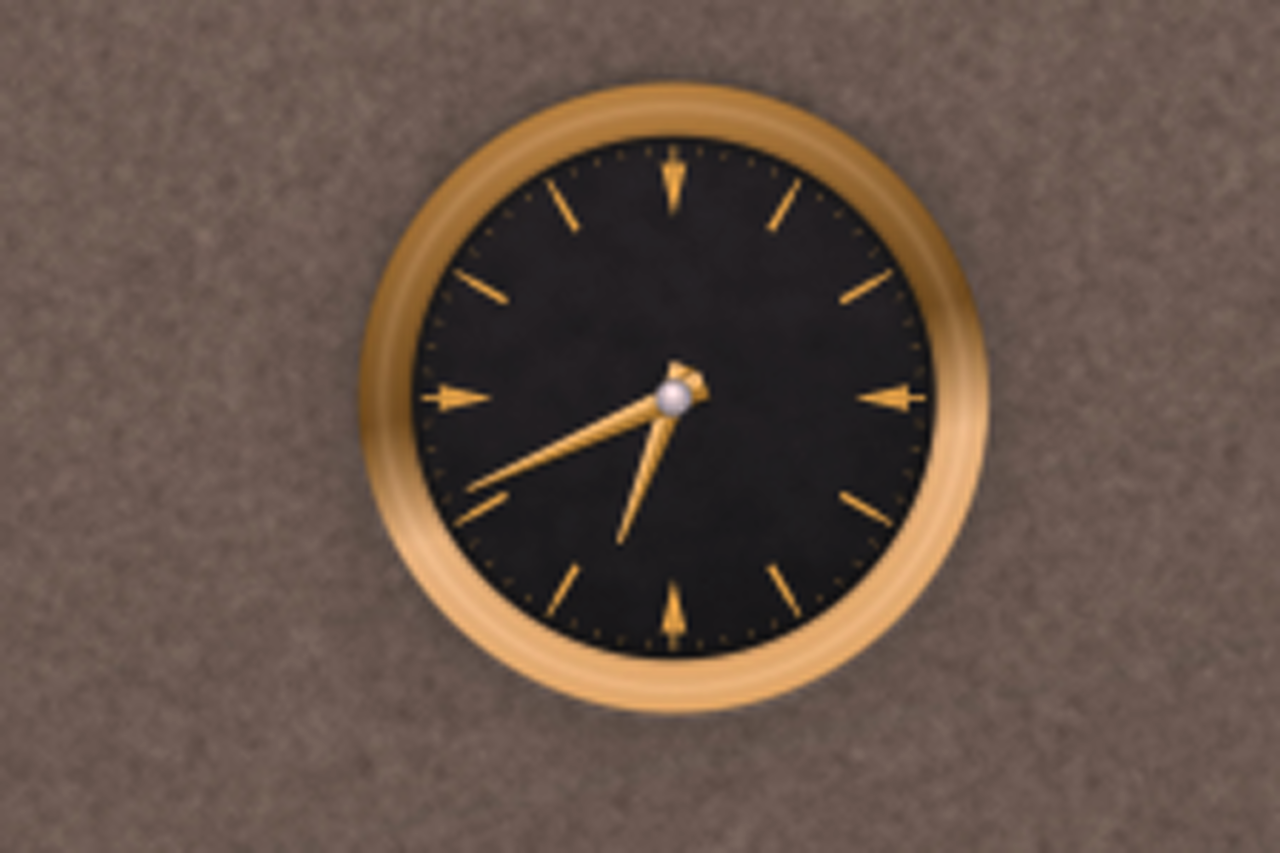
**6:41**
